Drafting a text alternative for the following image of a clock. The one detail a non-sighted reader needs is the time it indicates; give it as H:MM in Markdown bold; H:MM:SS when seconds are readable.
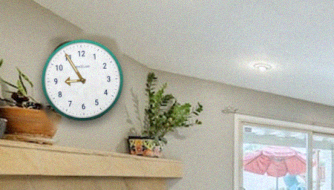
**8:55**
